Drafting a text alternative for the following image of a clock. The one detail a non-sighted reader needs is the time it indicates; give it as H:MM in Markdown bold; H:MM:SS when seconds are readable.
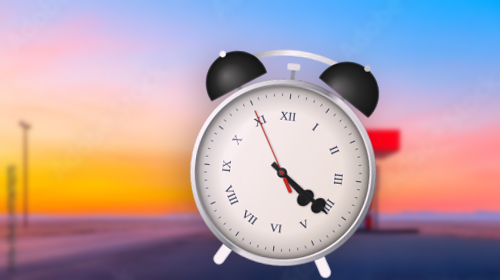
**4:20:55**
